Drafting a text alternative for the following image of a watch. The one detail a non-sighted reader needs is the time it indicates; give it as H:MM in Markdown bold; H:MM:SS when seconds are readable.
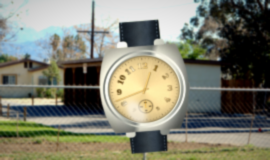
**12:42**
